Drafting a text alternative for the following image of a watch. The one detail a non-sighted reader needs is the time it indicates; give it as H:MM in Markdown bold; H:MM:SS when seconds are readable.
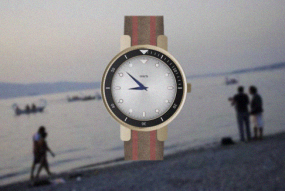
**8:52**
